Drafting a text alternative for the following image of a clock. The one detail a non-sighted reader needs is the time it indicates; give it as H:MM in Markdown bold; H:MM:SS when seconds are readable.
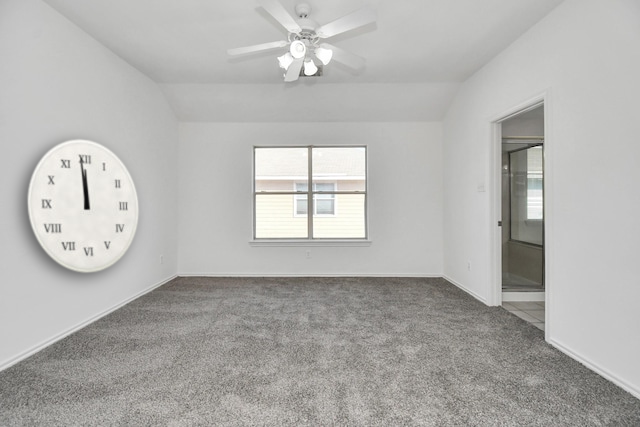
**11:59**
